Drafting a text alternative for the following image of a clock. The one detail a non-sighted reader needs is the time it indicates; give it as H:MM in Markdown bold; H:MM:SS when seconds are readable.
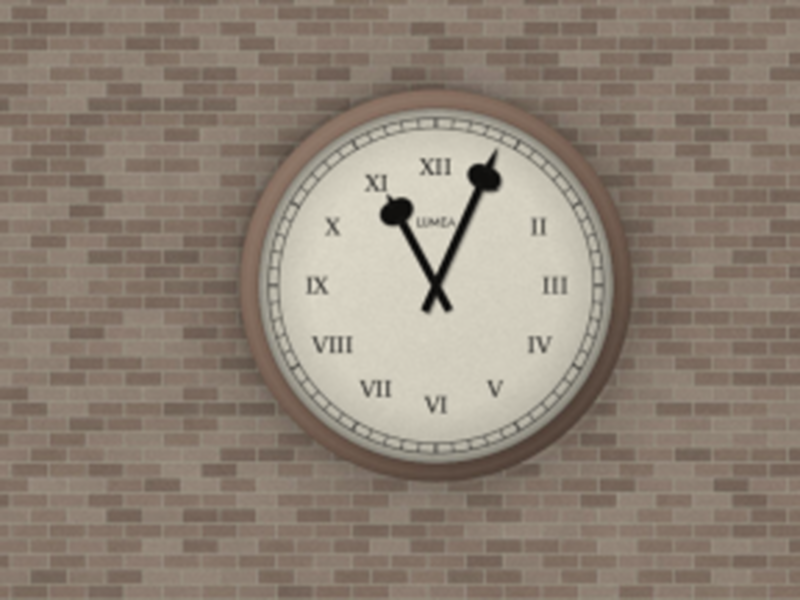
**11:04**
